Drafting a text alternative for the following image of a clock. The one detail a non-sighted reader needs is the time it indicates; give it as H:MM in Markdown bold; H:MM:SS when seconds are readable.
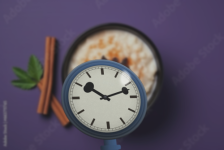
**10:12**
